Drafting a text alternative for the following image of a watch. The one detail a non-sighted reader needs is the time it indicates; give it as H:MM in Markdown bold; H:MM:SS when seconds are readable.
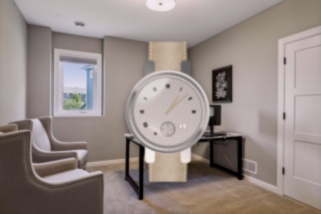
**1:08**
